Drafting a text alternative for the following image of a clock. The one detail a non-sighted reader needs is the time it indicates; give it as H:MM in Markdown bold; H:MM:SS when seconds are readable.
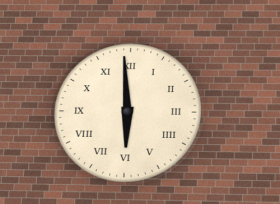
**5:59**
